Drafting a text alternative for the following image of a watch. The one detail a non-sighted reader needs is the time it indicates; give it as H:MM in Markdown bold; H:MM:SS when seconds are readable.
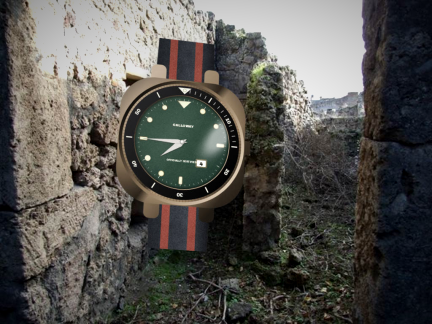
**7:45**
